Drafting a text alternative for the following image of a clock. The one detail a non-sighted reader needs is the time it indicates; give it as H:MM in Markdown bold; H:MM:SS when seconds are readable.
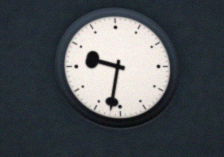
**9:32**
